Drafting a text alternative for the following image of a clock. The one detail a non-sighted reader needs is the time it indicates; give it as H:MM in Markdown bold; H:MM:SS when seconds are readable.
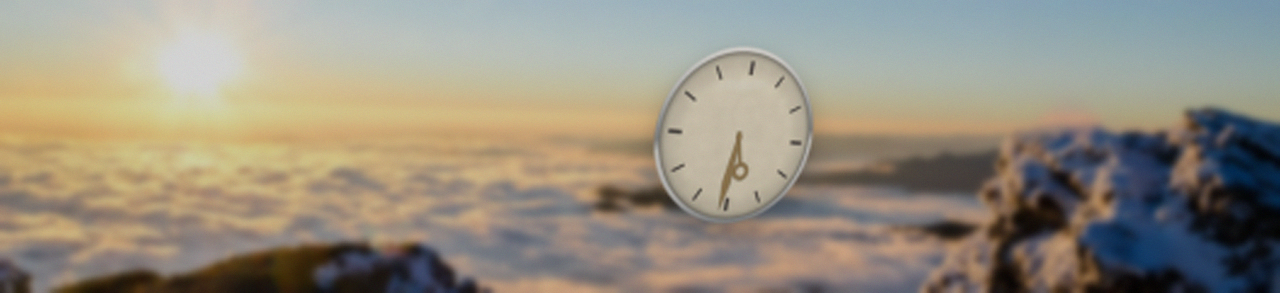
**5:31**
